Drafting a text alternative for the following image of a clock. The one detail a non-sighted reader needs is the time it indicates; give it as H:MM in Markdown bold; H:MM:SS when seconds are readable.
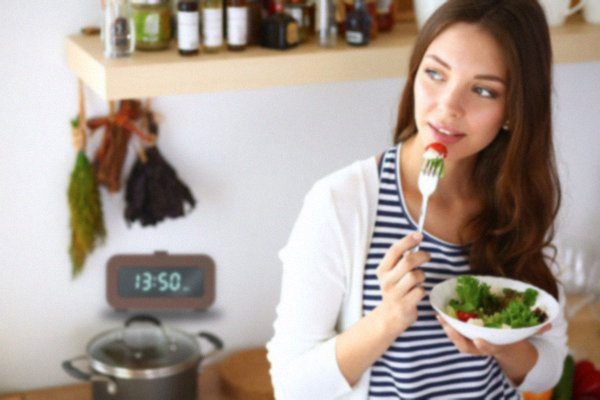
**13:50**
